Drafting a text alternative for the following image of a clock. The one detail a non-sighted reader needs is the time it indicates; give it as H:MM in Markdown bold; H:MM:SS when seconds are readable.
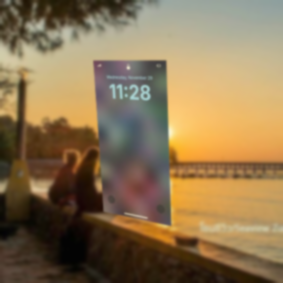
**11:28**
